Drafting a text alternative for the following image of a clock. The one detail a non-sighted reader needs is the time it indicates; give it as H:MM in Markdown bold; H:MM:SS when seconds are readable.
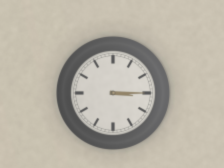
**3:15**
